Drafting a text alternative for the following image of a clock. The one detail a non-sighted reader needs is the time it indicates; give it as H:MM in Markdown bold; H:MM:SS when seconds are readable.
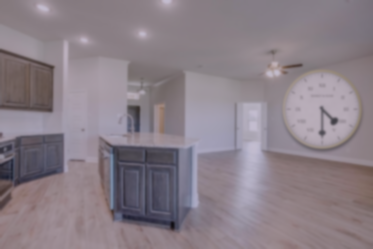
**4:30**
